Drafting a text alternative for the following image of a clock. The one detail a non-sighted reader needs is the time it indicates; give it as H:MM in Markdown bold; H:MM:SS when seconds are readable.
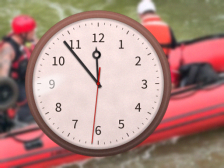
**11:53:31**
